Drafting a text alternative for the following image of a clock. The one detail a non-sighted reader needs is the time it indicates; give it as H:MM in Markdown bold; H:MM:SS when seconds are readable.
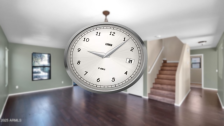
**9:06**
